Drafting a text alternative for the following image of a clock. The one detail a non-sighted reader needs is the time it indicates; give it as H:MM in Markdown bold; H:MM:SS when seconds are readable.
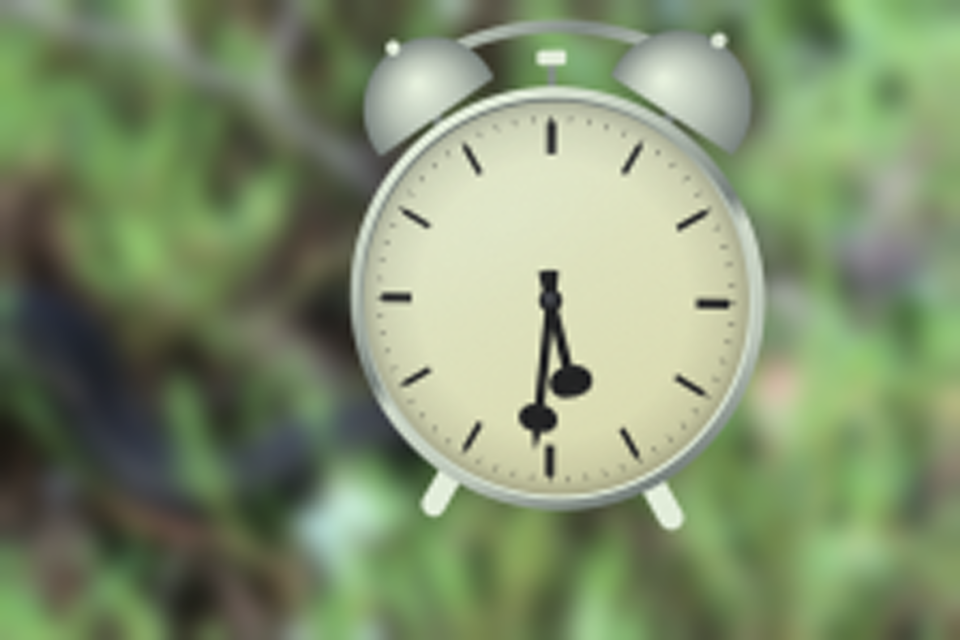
**5:31**
